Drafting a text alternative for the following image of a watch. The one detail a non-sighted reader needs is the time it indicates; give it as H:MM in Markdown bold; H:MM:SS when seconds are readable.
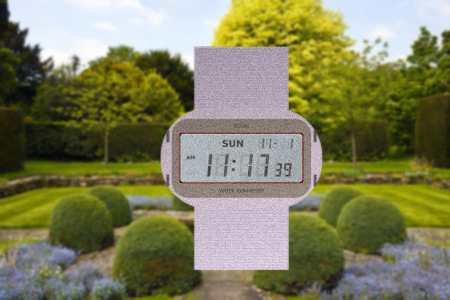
**11:17:39**
